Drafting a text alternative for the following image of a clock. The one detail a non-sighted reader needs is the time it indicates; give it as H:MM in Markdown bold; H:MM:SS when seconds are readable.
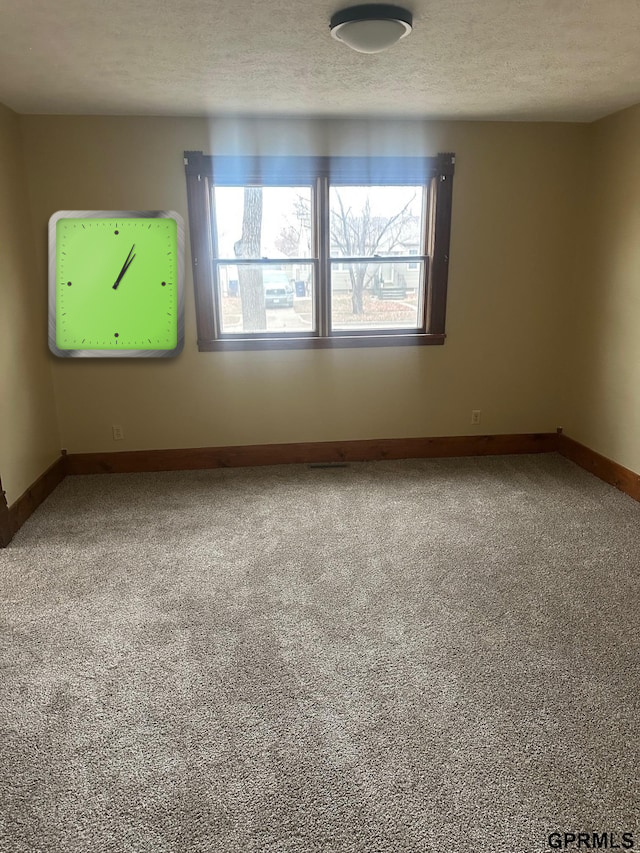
**1:04**
